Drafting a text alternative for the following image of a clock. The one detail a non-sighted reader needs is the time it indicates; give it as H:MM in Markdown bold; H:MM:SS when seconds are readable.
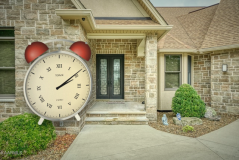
**2:09**
